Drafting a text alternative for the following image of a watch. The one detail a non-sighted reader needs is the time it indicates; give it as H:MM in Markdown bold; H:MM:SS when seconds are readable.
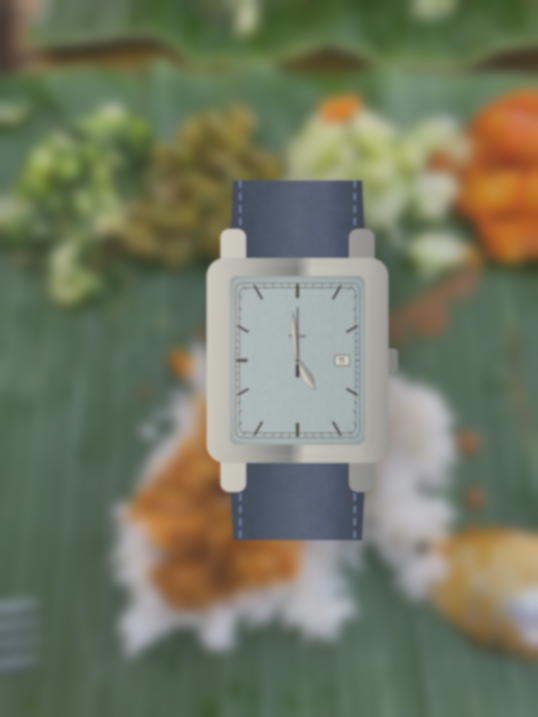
**4:59:00**
